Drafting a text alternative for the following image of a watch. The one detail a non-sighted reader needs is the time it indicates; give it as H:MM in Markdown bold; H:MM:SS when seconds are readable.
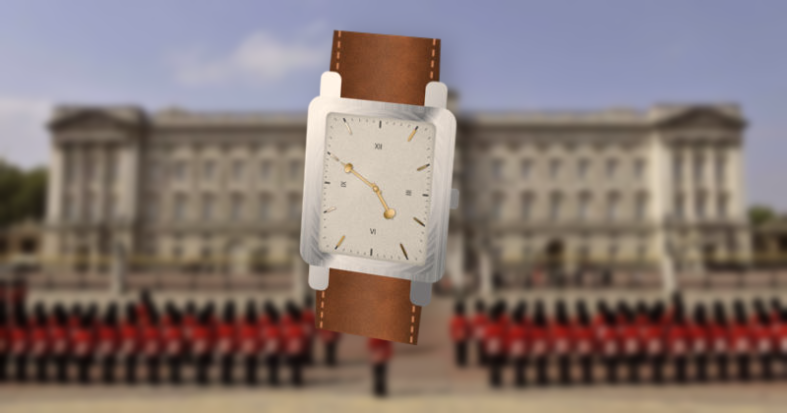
**4:50**
